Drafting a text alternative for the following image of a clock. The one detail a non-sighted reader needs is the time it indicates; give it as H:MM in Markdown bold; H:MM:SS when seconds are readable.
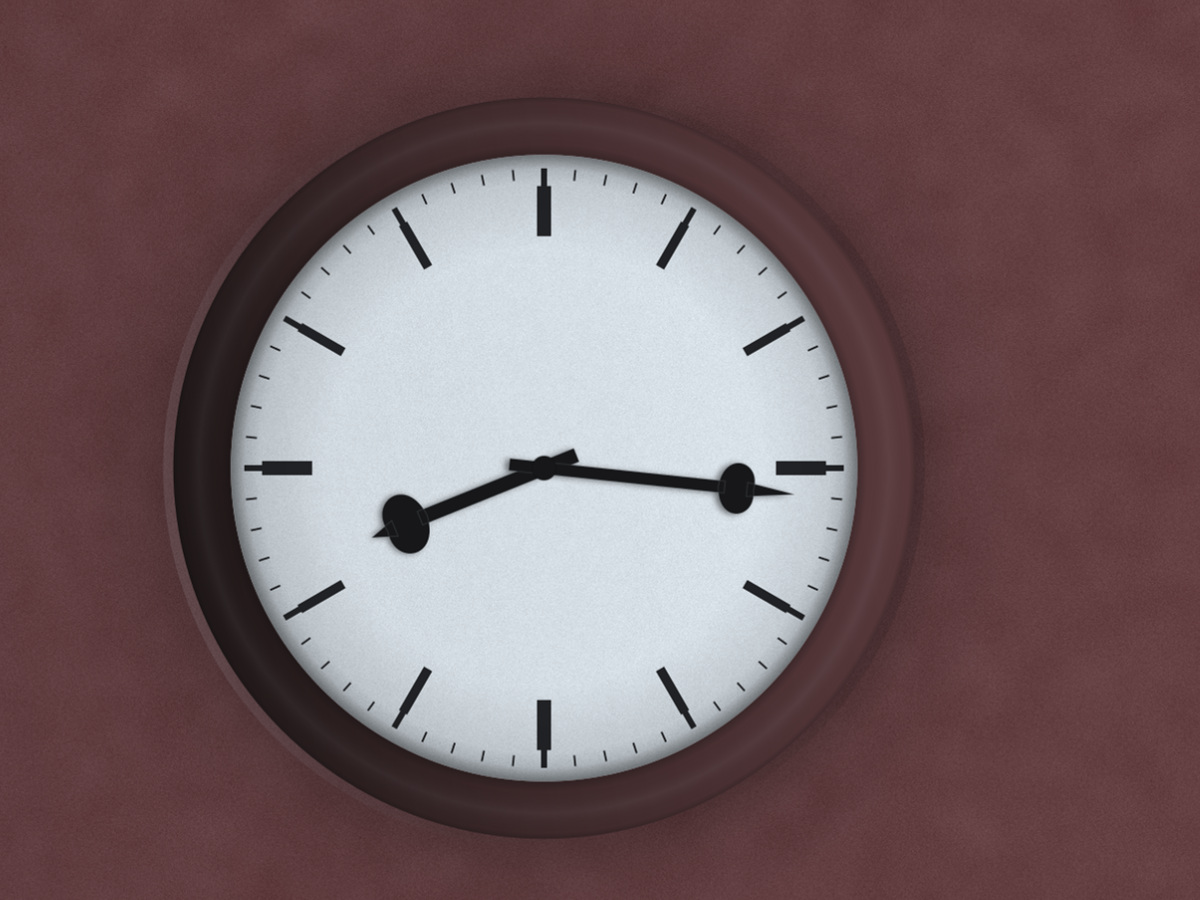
**8:16**
